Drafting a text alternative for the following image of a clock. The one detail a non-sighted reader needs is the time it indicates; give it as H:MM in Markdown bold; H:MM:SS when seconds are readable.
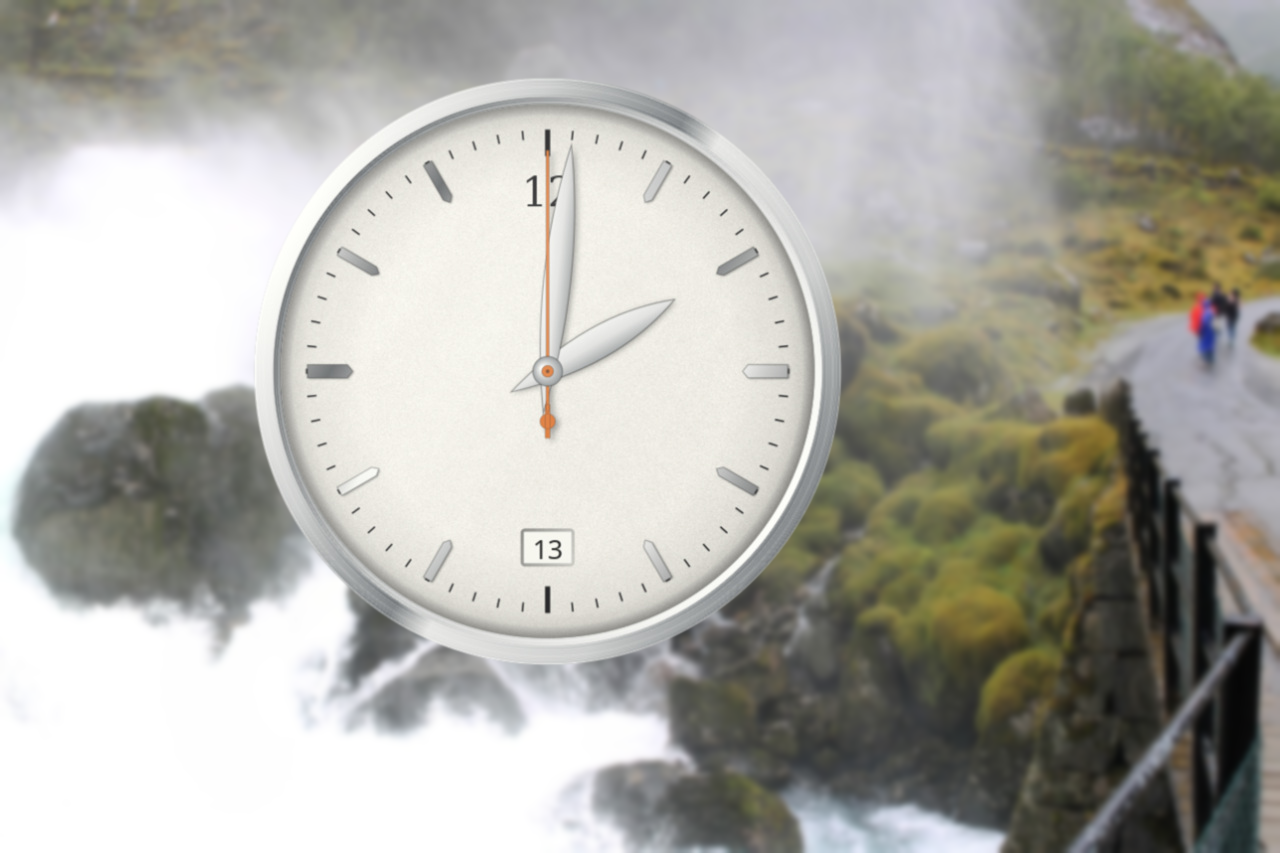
**2:01:00**
